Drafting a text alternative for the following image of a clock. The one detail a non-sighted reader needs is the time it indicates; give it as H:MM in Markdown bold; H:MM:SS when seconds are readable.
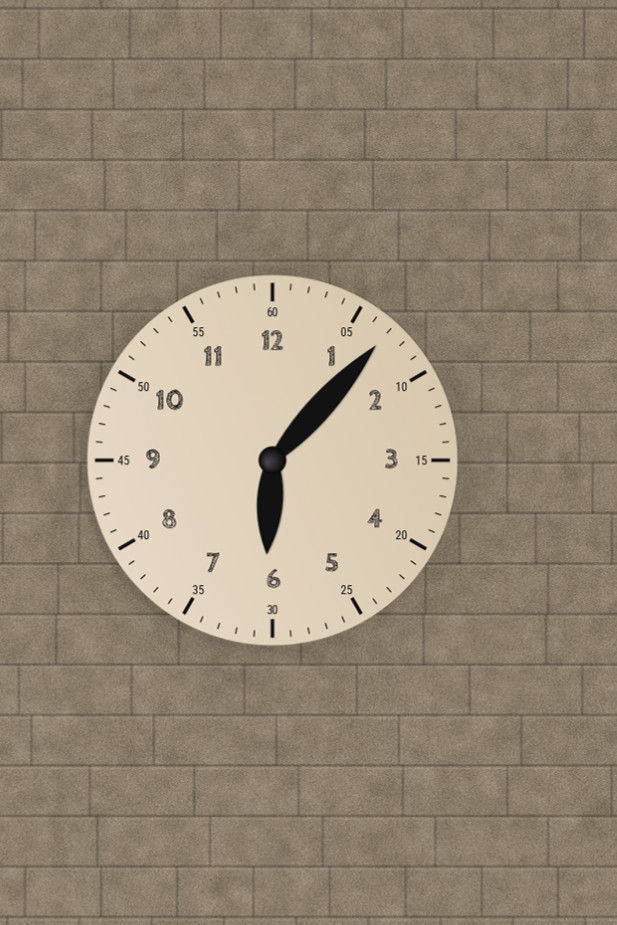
**6:07**
